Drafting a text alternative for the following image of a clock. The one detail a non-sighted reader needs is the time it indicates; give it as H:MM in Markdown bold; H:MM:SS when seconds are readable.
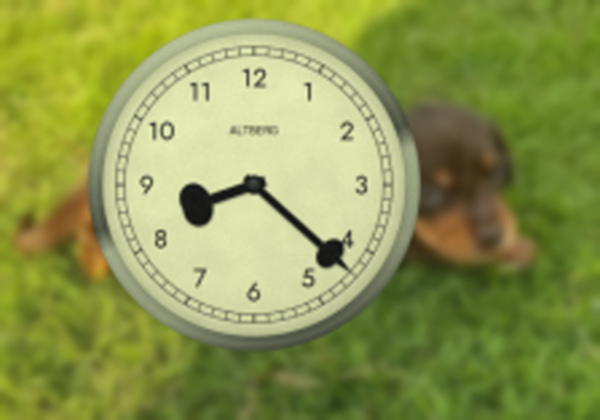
**8:22**
